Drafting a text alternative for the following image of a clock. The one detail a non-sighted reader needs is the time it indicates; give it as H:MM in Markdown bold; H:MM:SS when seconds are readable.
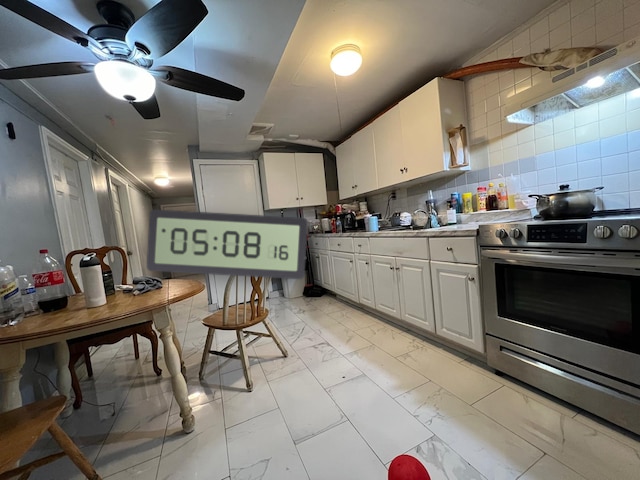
**5:08:16**
